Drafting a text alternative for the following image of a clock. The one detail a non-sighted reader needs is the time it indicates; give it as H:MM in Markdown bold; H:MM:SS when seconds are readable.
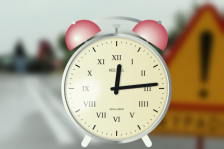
**12:14**
